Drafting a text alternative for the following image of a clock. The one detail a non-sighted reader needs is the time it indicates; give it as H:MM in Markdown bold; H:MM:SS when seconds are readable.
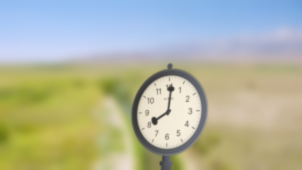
**8:01**
